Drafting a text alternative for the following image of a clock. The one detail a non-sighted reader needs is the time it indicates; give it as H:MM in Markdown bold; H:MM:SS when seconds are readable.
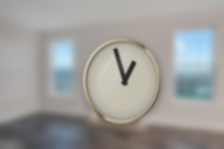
**12:57**
